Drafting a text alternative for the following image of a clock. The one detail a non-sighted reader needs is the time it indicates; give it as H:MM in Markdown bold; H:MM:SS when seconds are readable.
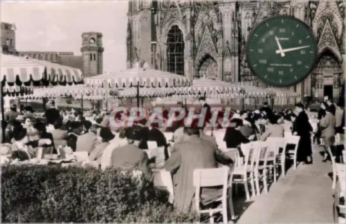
**11:13**
